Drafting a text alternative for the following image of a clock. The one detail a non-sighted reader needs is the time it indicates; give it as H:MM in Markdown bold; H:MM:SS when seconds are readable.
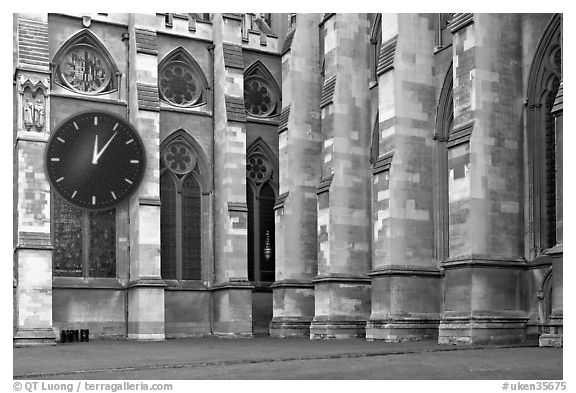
**12:06**
